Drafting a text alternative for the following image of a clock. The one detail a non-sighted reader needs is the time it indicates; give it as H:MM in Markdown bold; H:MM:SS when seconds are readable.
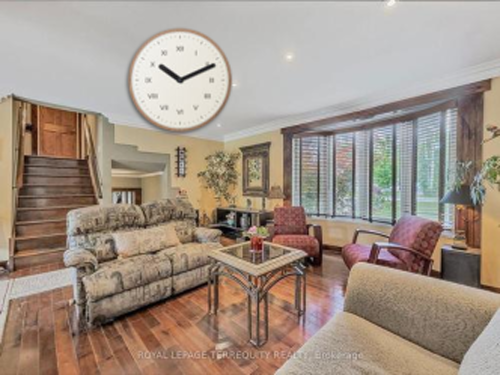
**10:11**
